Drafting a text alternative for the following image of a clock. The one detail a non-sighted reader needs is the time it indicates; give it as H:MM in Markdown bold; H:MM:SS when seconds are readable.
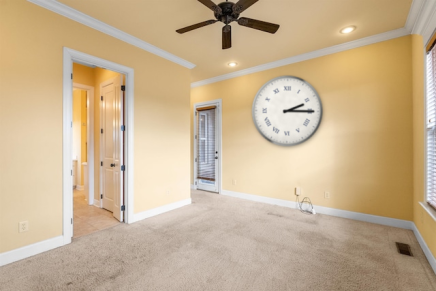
**2:15**
